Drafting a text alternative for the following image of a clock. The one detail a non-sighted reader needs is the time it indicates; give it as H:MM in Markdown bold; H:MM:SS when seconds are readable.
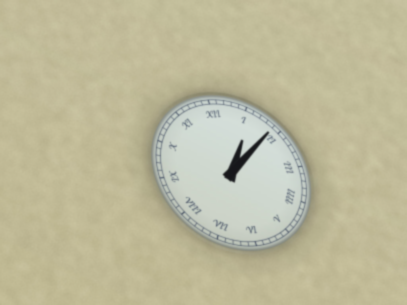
**1:09**
